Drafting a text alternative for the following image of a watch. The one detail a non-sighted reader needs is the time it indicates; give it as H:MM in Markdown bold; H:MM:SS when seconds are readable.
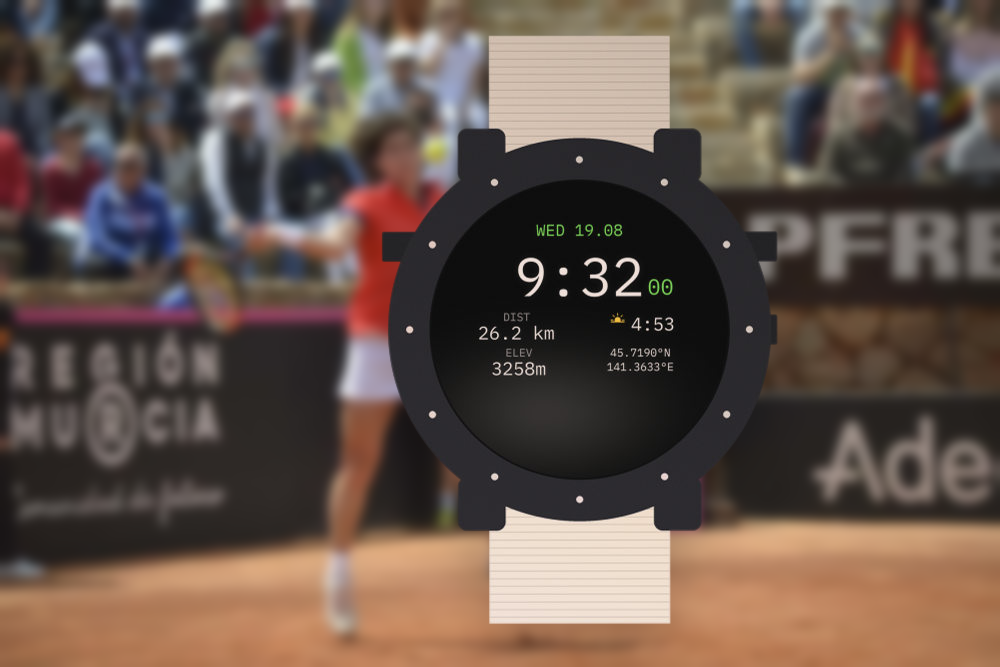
**9:32:00**
